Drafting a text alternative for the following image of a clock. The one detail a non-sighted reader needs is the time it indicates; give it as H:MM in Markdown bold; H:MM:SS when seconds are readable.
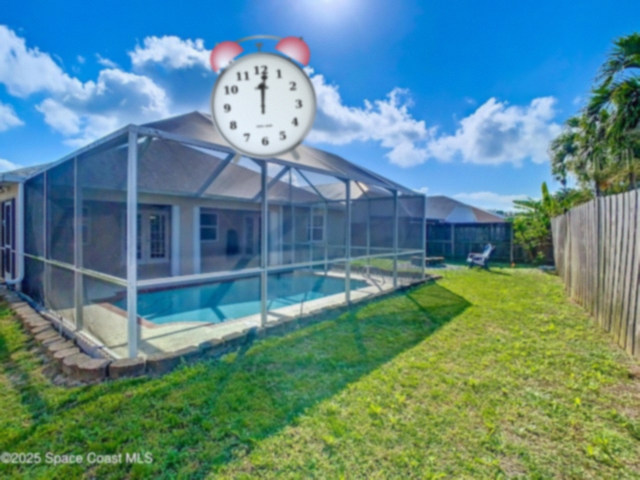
**12:01**
